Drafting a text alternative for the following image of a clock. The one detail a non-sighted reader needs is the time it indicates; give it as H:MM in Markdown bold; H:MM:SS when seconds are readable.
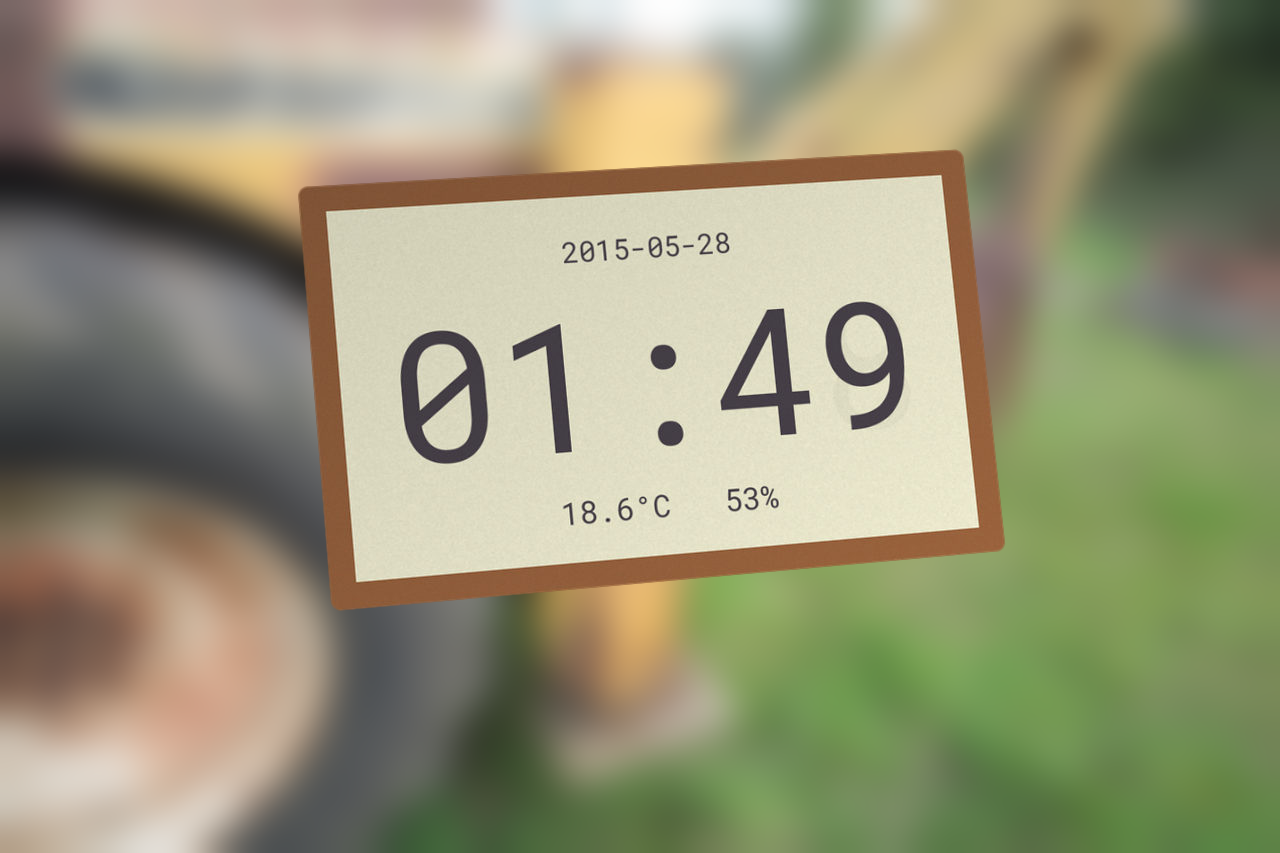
**1:49**
